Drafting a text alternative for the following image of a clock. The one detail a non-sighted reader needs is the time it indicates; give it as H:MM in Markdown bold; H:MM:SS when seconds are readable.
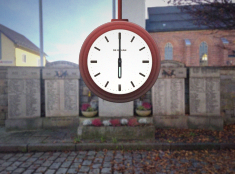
**6:00**
